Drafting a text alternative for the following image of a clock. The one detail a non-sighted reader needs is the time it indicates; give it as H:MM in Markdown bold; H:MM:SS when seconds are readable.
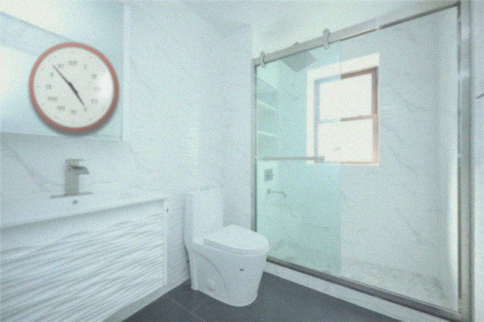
**4:53**
